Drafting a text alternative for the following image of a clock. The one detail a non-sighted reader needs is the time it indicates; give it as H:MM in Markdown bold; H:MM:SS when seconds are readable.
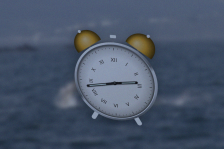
**2:43**
